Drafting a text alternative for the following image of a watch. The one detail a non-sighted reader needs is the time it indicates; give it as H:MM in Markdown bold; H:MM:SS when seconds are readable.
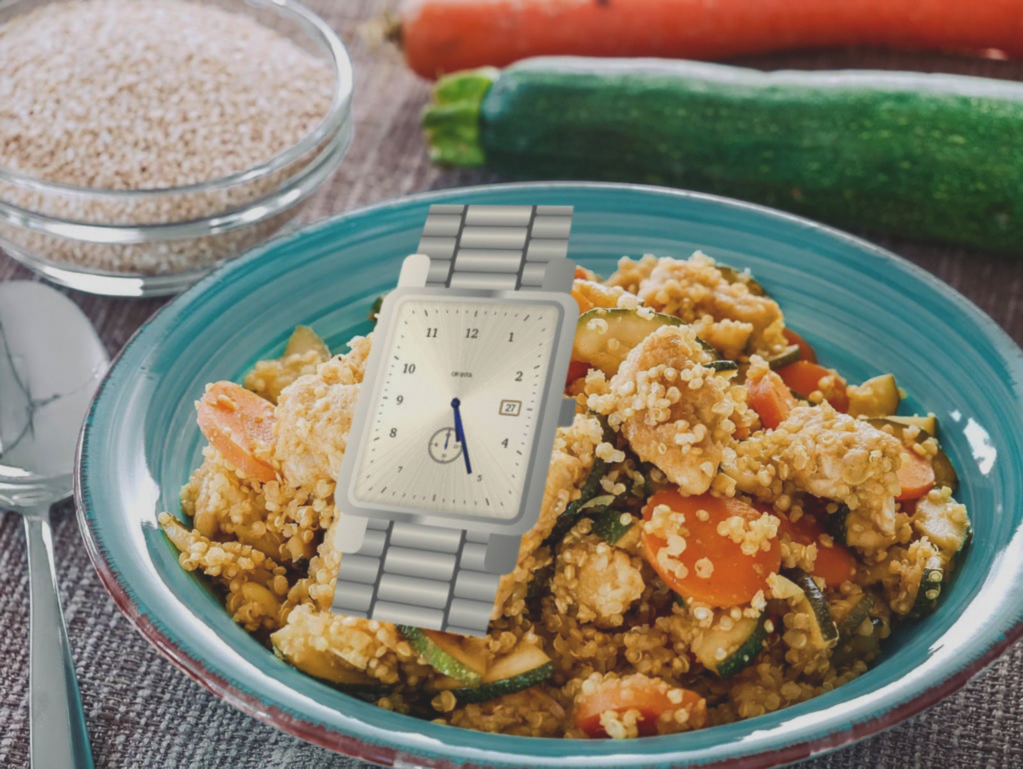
**5:26**
